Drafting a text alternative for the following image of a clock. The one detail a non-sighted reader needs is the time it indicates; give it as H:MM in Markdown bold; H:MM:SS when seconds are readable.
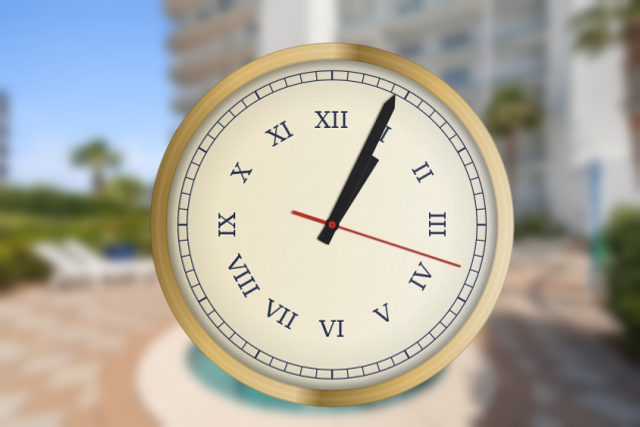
**1:04:18**
